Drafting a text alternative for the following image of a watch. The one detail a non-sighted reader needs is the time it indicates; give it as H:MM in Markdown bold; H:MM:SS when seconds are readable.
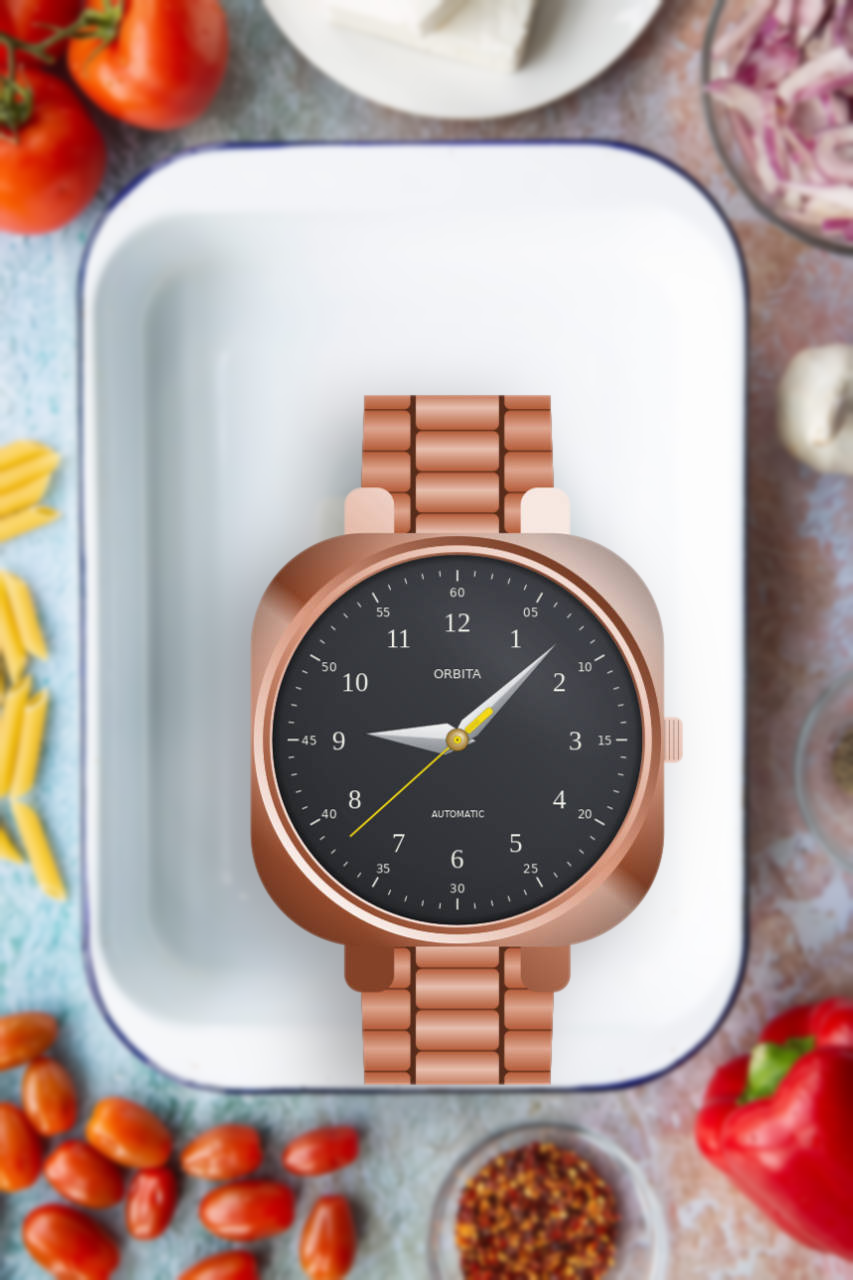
**9:07:38**
